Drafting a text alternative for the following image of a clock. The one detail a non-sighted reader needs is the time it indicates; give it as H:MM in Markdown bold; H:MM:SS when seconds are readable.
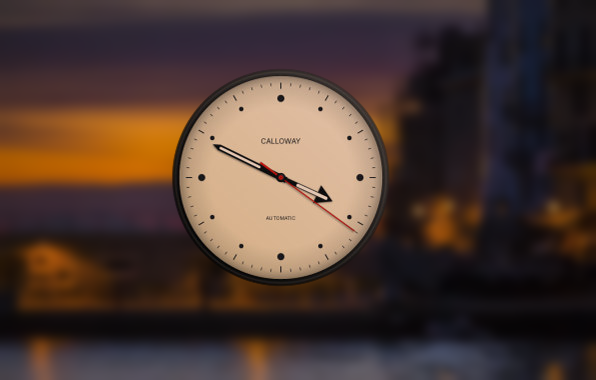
**3:49:21**
